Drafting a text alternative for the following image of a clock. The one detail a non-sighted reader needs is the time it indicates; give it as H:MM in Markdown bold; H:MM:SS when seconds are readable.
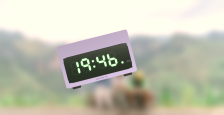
**19:46**
